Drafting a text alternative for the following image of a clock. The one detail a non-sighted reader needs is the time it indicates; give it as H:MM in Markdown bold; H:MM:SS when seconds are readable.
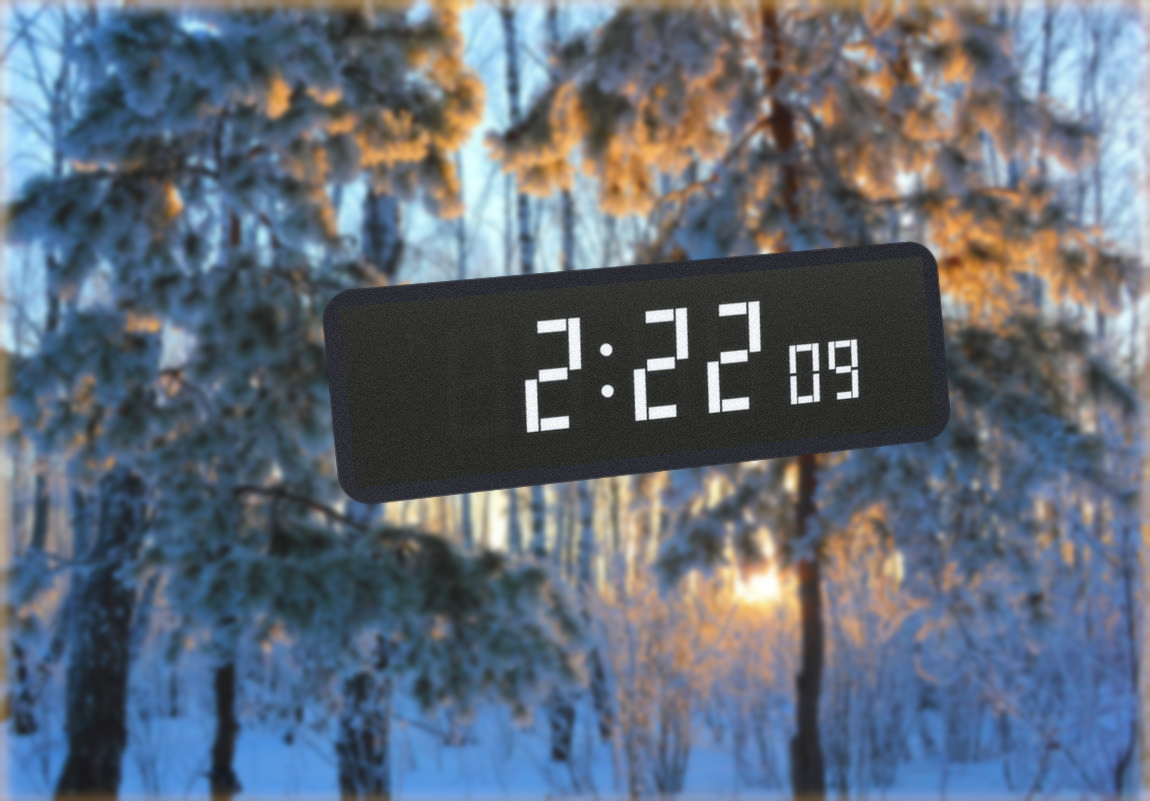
**2:22:09**
